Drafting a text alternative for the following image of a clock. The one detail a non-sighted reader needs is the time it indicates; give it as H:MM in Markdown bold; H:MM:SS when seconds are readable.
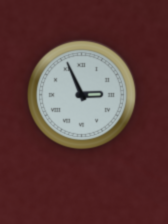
**2:56**
